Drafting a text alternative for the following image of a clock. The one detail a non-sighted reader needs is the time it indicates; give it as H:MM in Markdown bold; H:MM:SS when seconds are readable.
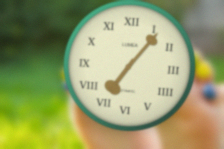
**7:06**
